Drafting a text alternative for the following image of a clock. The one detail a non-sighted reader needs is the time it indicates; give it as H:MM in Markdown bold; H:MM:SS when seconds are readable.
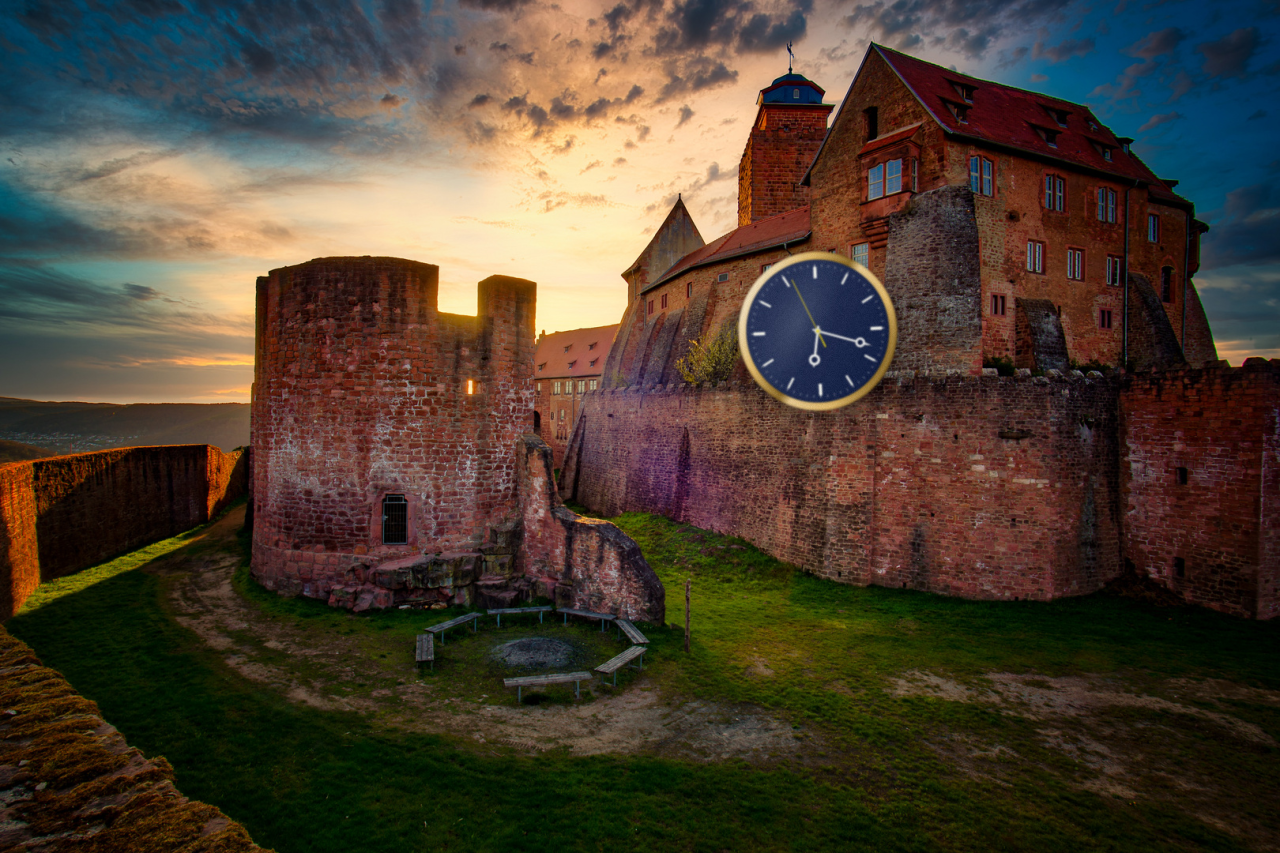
**6:17:56**
